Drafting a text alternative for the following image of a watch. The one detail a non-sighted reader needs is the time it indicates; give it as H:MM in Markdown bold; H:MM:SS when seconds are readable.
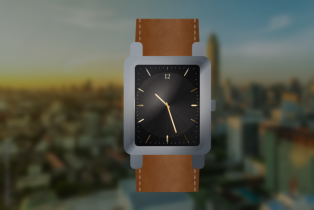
**10:27**
